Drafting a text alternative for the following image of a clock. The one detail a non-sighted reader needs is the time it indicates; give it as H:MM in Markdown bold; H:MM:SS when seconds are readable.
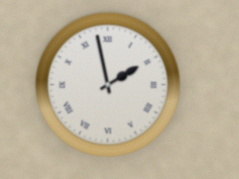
**1:58**
